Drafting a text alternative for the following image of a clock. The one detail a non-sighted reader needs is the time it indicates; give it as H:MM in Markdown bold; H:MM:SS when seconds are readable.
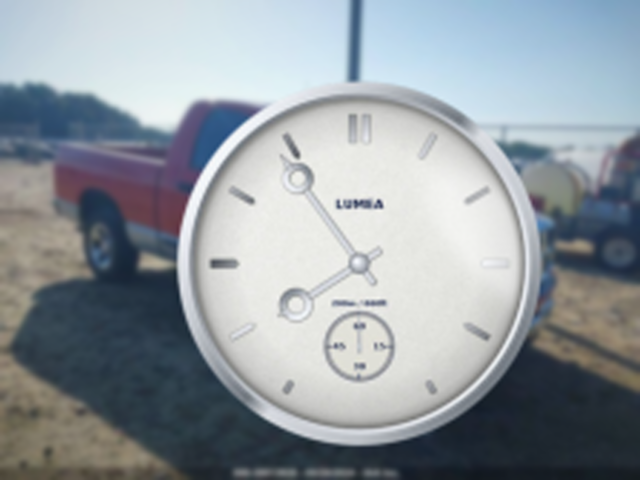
**7:54**
